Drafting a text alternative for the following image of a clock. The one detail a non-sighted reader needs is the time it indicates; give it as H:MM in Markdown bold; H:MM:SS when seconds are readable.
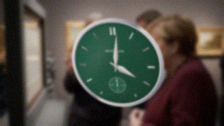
**4:01**
